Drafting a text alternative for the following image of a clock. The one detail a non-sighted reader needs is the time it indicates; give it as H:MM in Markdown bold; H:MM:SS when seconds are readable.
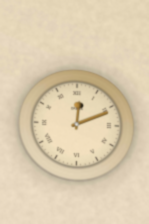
**12:11**
